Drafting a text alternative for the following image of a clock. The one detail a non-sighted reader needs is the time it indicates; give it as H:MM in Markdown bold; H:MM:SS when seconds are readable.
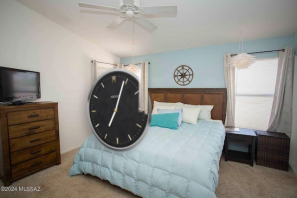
**7:04**
